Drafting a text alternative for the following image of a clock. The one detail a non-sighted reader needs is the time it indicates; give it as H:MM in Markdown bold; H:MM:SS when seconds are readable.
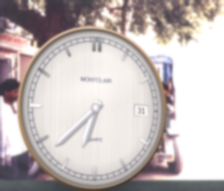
**6:38**
